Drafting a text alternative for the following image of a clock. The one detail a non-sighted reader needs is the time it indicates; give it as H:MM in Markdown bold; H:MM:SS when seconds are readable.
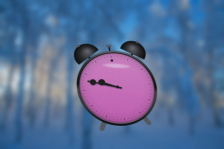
**9:48**
